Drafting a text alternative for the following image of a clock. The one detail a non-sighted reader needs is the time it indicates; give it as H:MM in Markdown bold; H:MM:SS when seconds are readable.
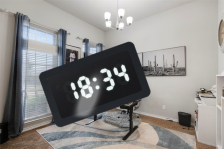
**18:34**
